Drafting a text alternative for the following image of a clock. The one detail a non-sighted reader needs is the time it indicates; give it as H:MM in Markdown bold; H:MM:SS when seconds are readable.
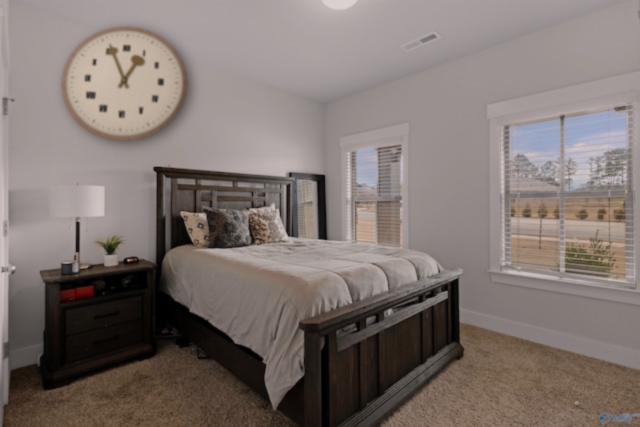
**12:56**
